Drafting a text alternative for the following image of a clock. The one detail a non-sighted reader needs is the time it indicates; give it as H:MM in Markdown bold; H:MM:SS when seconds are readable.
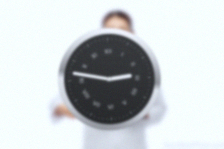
**2:47**
